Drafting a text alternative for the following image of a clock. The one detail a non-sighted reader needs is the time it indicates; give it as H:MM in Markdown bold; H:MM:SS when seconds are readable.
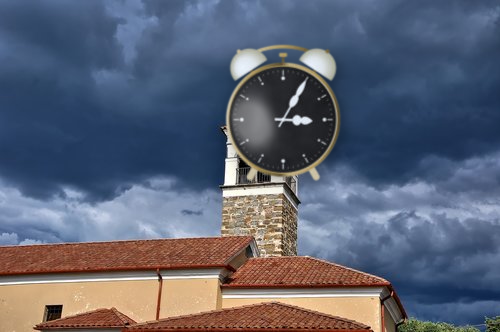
**3:05**
